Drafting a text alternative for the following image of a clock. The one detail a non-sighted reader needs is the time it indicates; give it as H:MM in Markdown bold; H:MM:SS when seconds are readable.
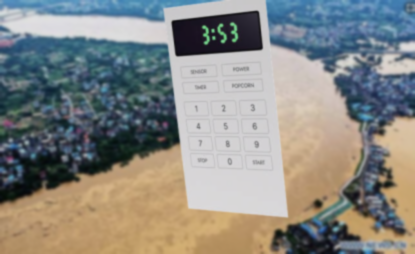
**3:53**
